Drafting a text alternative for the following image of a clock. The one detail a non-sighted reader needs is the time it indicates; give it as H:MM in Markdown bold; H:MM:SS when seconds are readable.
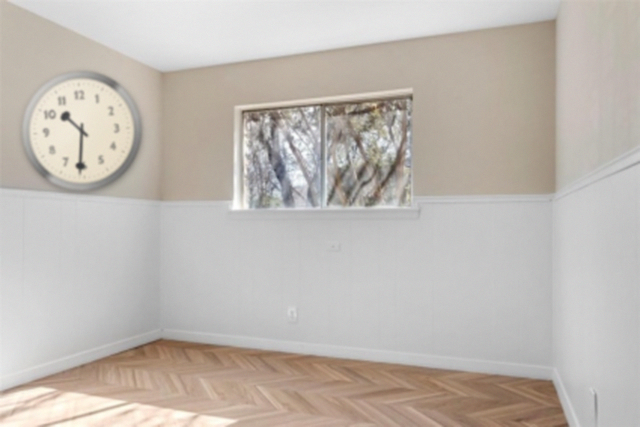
**10:31**
